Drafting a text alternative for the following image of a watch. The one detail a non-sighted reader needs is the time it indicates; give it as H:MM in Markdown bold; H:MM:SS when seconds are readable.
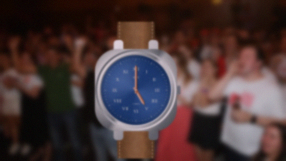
**5:00**
